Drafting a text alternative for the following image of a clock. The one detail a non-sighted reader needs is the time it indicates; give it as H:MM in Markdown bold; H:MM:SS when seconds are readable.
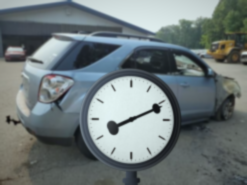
**8:11**
